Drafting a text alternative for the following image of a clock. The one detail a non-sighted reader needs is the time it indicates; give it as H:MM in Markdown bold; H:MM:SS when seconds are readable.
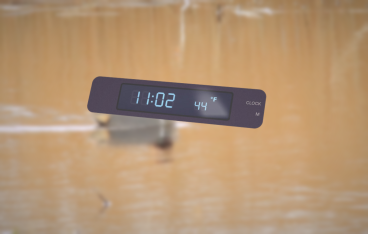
**11:02**
